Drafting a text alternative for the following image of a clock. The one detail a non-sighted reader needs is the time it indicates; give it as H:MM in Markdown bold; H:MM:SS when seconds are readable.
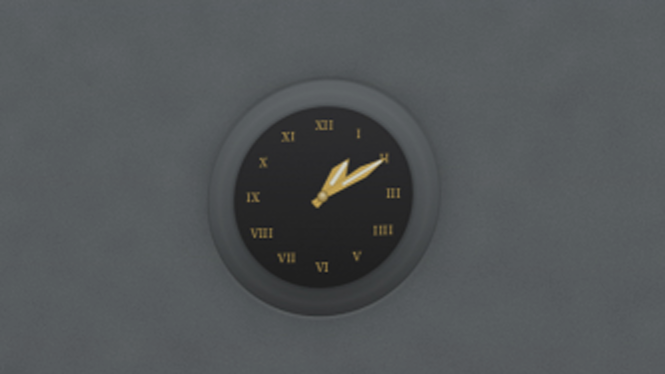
**1:10**
